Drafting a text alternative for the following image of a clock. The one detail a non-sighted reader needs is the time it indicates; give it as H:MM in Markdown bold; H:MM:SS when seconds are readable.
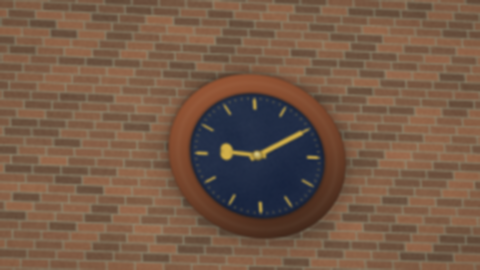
**9:10**
